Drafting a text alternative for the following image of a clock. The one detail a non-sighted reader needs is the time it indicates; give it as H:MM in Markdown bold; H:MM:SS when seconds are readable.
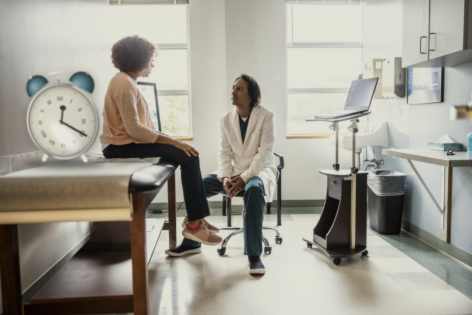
**12:20**
